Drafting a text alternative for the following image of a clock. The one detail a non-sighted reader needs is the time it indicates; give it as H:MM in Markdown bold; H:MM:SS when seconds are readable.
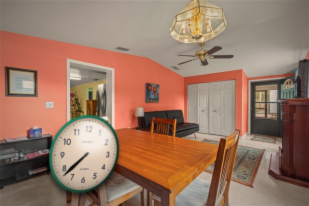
**7:38**
